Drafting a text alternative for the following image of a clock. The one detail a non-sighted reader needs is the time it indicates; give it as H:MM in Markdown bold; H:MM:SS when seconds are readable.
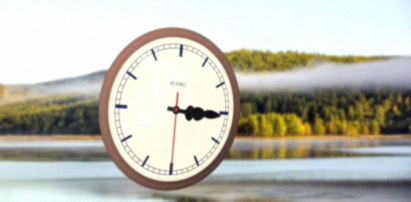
**3:15:30**
